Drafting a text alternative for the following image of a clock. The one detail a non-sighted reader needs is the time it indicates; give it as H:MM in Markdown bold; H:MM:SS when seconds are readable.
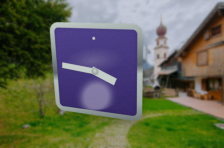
**3:46**
